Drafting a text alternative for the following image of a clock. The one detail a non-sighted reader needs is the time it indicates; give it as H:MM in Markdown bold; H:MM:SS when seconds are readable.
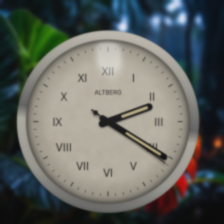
**2:20:21**
